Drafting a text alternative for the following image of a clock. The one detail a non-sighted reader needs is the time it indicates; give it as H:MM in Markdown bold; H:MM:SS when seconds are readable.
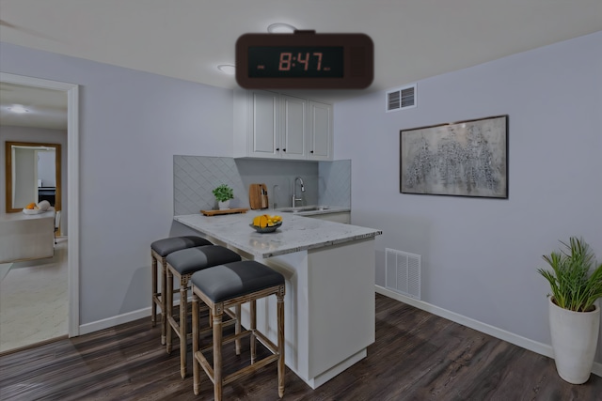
**8:47**
